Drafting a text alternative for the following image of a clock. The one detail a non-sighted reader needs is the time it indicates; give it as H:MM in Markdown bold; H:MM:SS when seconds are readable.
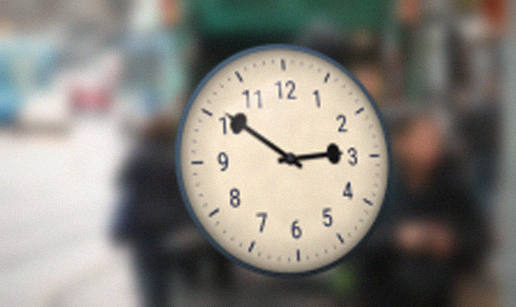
**2:51**
